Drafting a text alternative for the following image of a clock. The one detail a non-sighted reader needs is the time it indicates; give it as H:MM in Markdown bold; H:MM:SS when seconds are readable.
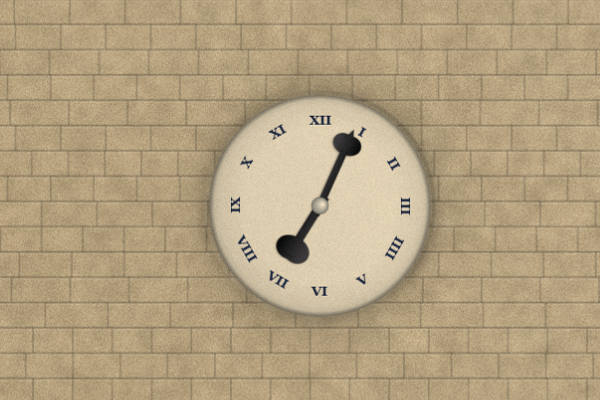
**7:04**
